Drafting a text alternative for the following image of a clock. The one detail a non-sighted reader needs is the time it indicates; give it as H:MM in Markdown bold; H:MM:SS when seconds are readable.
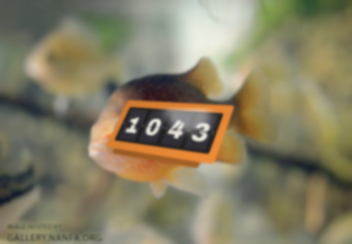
**10:43**
